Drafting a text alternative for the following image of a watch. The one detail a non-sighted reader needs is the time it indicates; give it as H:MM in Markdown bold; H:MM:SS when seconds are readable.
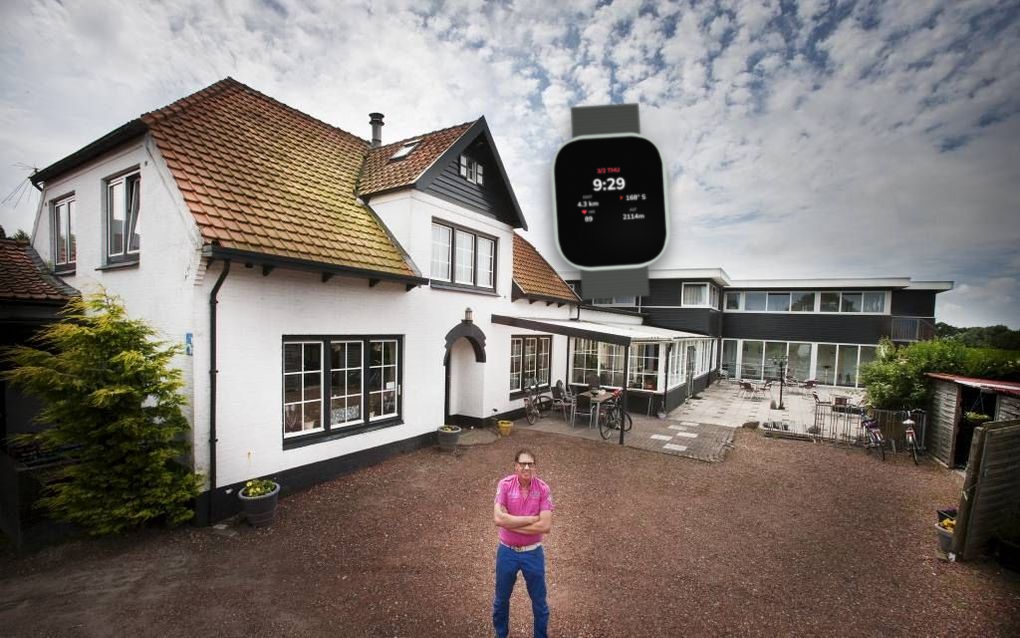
**9:29**
